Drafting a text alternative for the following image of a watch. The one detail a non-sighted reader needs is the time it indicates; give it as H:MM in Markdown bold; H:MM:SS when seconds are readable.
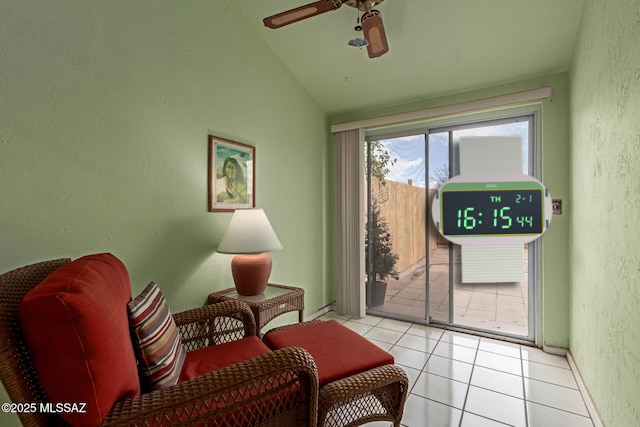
**16:15:44**
